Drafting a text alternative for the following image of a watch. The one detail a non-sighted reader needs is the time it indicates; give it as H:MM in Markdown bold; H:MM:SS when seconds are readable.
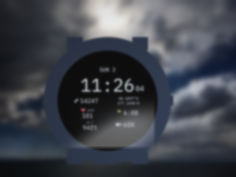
**11:26**
